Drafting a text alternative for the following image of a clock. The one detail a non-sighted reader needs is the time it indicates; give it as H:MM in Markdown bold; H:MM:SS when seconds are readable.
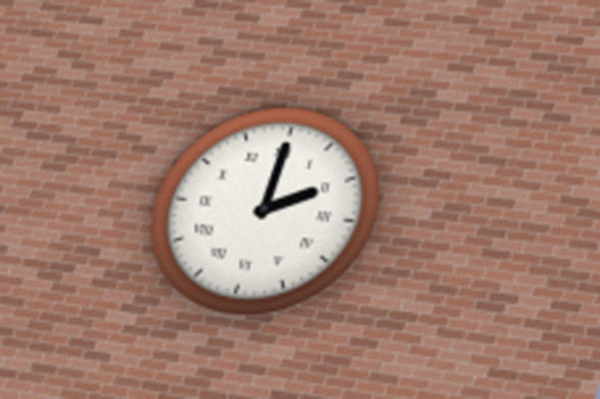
**2:00**
